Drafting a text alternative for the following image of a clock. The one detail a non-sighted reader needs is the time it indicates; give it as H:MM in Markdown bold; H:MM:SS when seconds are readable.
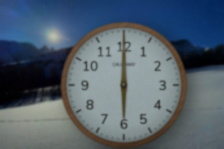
**6:00**
